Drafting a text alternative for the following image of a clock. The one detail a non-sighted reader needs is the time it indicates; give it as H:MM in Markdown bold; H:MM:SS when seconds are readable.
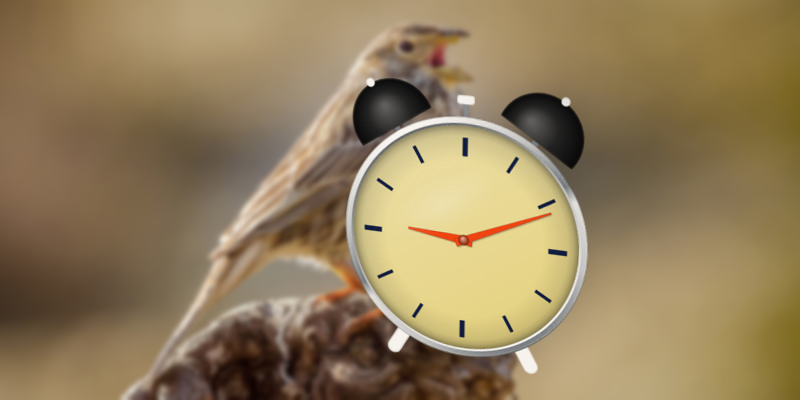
**9:11**
